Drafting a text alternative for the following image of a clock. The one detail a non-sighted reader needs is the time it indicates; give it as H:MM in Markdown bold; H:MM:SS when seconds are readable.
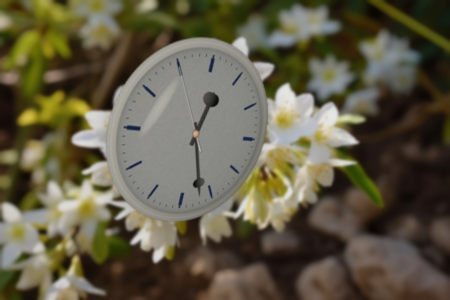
**12:26:55**
